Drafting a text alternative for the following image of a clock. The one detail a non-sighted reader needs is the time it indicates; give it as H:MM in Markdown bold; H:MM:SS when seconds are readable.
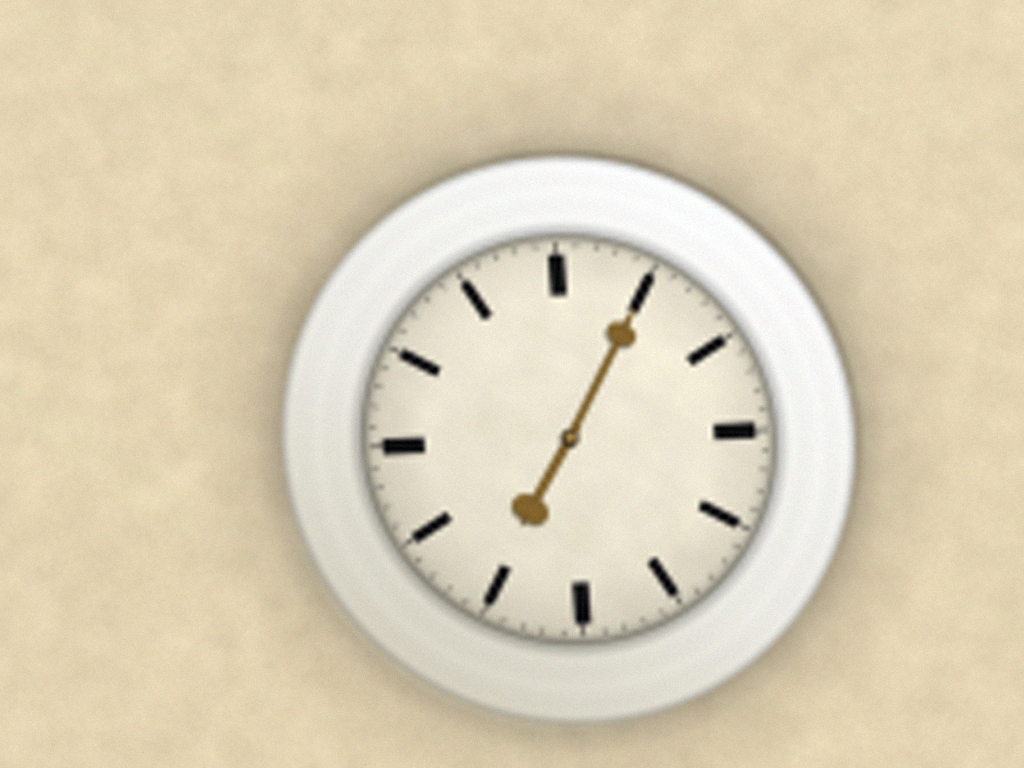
**7:05**
